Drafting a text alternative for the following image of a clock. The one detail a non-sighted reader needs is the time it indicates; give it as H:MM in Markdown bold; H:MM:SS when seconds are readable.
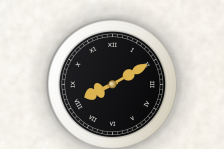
**8:10**
